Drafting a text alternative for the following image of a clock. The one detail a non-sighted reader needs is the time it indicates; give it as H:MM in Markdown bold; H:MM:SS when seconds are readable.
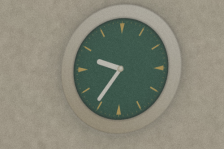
**9:36**
